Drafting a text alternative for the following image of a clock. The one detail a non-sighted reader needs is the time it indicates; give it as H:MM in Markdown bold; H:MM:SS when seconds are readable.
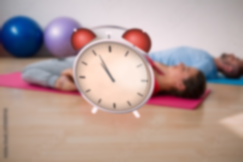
**10:56**
